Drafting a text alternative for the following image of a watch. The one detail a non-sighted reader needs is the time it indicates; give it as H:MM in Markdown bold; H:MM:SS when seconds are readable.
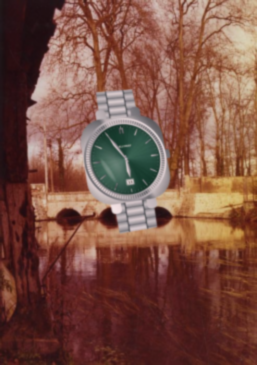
**5:55**
